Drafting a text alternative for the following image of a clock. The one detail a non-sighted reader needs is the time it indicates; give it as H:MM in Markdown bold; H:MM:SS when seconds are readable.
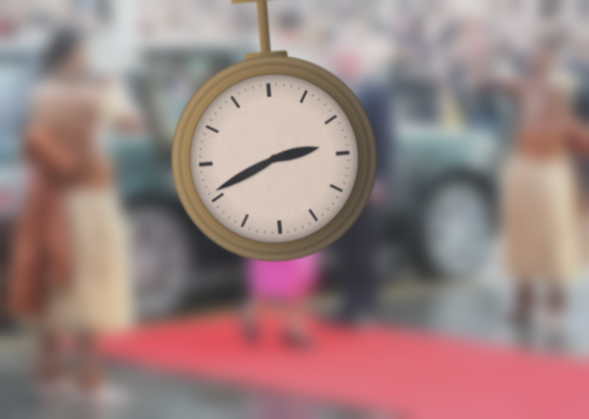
**2:41**
